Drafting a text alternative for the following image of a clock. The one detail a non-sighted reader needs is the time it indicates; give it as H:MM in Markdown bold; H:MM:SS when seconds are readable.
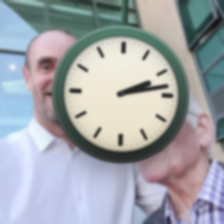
**2:13**
